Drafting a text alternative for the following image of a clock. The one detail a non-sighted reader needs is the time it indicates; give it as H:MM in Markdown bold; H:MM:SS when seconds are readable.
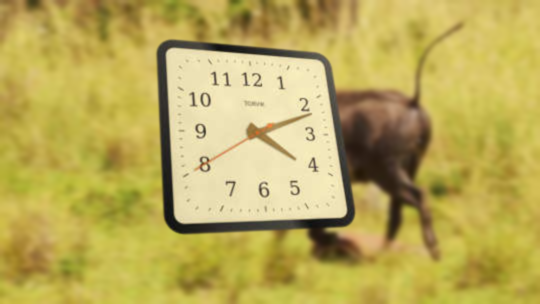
**4:11:40**
